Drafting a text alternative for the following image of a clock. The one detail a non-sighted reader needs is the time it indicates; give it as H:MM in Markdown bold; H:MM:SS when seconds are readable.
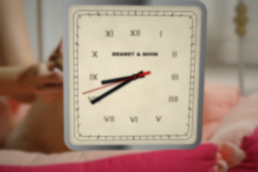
**8:39:42**
